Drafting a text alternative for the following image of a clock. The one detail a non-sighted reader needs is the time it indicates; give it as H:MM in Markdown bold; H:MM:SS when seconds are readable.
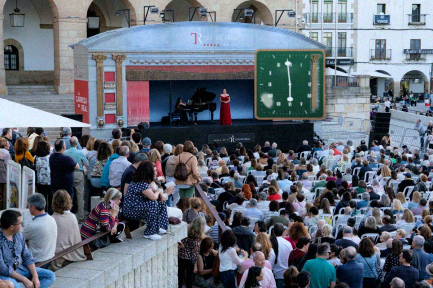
**5:59**
